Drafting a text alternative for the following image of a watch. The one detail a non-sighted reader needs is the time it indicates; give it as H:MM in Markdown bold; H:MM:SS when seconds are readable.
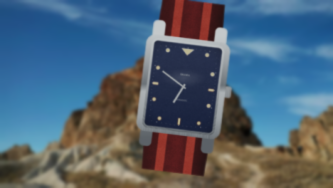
**6:50**
